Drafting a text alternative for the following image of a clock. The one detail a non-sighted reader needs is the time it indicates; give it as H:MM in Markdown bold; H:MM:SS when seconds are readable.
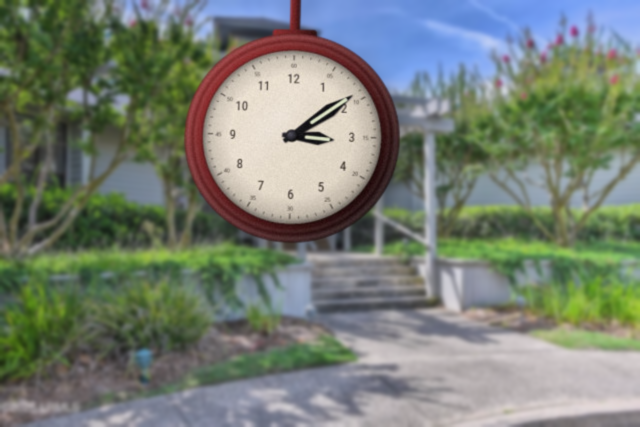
**3:09**
